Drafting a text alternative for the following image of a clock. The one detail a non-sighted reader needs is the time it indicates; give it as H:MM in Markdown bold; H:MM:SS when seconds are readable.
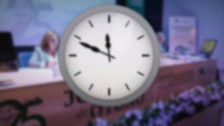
**11:49**
